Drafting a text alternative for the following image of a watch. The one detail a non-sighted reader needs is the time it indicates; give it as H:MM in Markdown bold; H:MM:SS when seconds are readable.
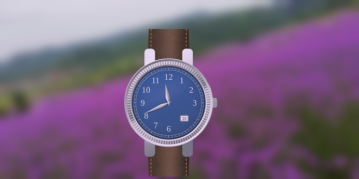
**11:41**
